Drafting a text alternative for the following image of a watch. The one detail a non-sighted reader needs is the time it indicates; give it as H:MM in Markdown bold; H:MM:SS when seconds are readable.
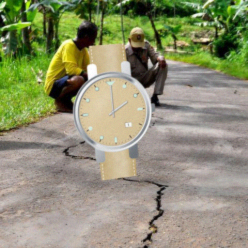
**2:00**
